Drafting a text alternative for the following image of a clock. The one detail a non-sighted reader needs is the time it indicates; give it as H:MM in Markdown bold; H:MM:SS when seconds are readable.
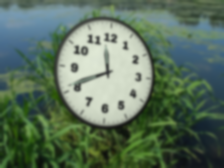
**11:41**
